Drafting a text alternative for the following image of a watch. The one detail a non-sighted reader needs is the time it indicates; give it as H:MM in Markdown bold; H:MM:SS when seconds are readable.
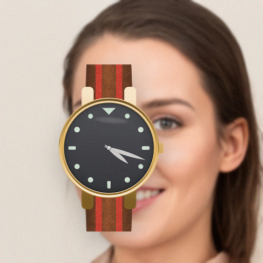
**4:18**
